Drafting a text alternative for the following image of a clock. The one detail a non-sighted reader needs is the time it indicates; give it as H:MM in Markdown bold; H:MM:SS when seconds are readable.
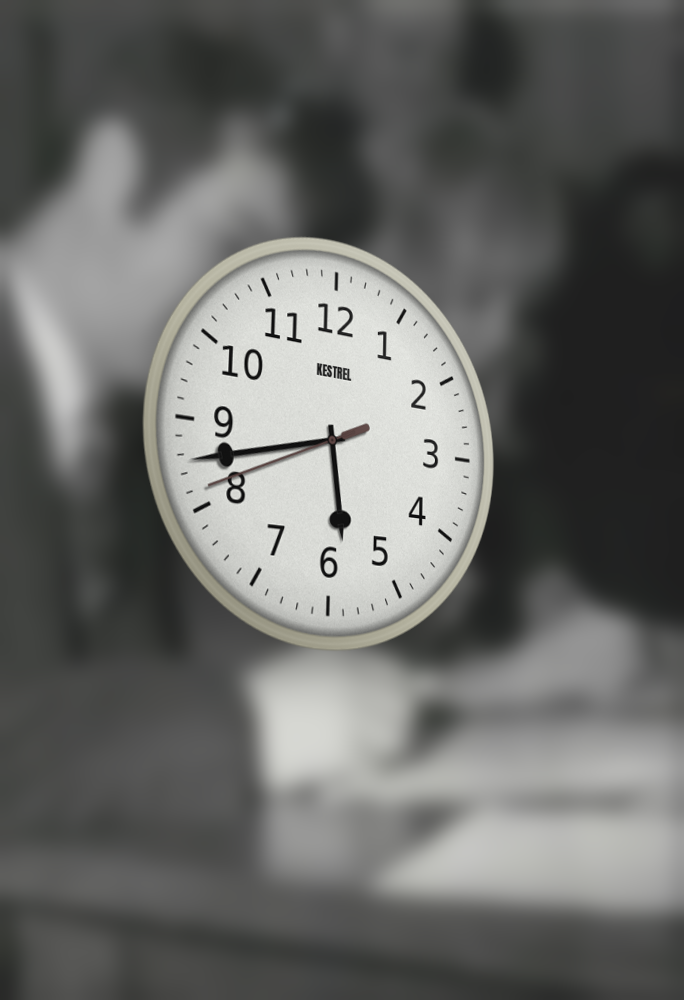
**5:42:41**
